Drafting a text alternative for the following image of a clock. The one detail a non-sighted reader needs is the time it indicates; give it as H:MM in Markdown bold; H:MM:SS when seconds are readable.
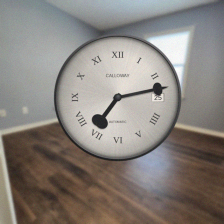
**7:13**
